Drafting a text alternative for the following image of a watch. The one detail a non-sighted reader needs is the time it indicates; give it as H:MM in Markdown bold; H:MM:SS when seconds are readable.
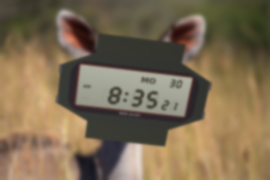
**8:35**
